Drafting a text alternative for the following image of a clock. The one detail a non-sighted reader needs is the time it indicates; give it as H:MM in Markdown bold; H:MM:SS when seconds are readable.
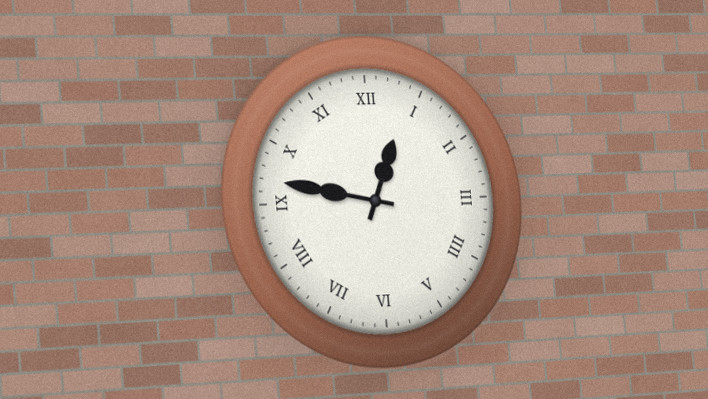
**12:47**
